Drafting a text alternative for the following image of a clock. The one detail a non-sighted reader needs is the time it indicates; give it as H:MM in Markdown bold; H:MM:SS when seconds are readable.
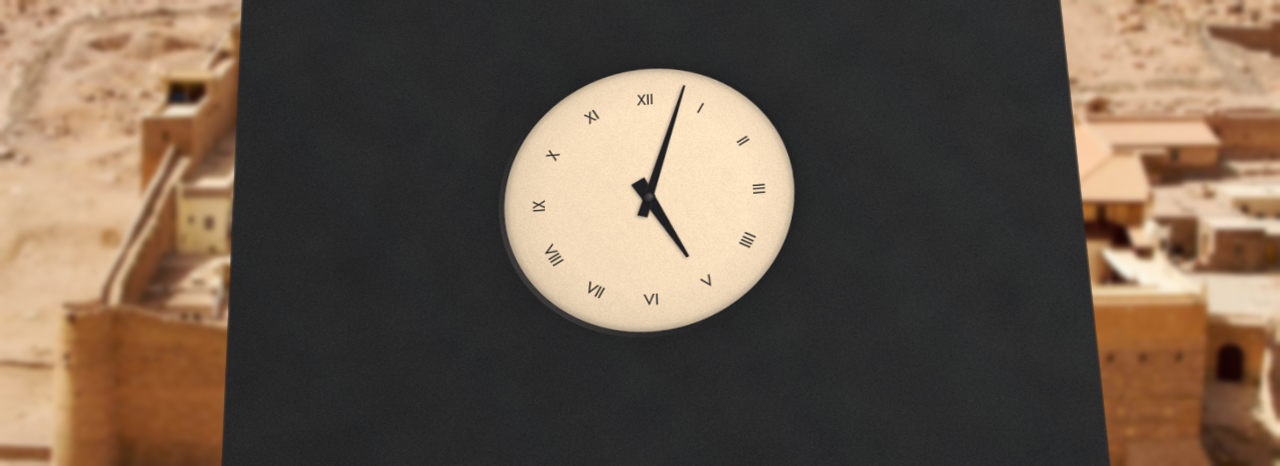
**5:03**
